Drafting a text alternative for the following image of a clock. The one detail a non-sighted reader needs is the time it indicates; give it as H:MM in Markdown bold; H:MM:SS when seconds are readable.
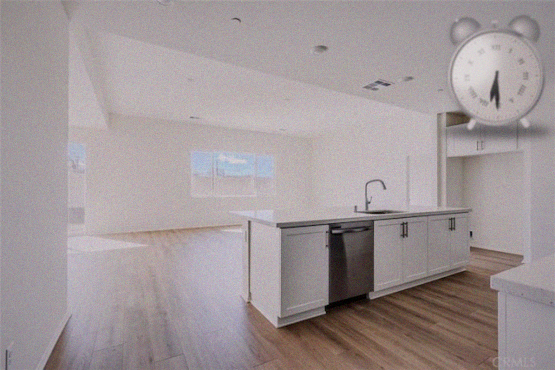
**6:30**
